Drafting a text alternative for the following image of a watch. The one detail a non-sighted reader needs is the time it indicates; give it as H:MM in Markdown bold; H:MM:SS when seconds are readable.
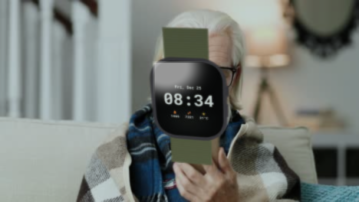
**8:34**
